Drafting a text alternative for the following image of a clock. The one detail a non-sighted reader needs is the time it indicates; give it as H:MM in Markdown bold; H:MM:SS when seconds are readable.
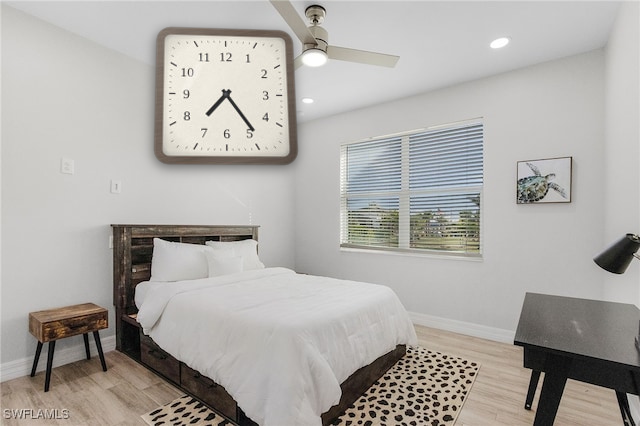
**7:24**
